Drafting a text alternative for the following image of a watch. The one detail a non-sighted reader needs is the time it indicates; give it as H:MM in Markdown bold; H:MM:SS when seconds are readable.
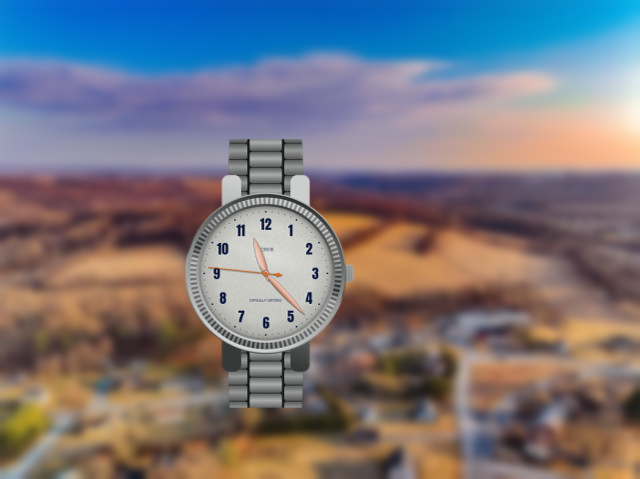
**11:22:46**
